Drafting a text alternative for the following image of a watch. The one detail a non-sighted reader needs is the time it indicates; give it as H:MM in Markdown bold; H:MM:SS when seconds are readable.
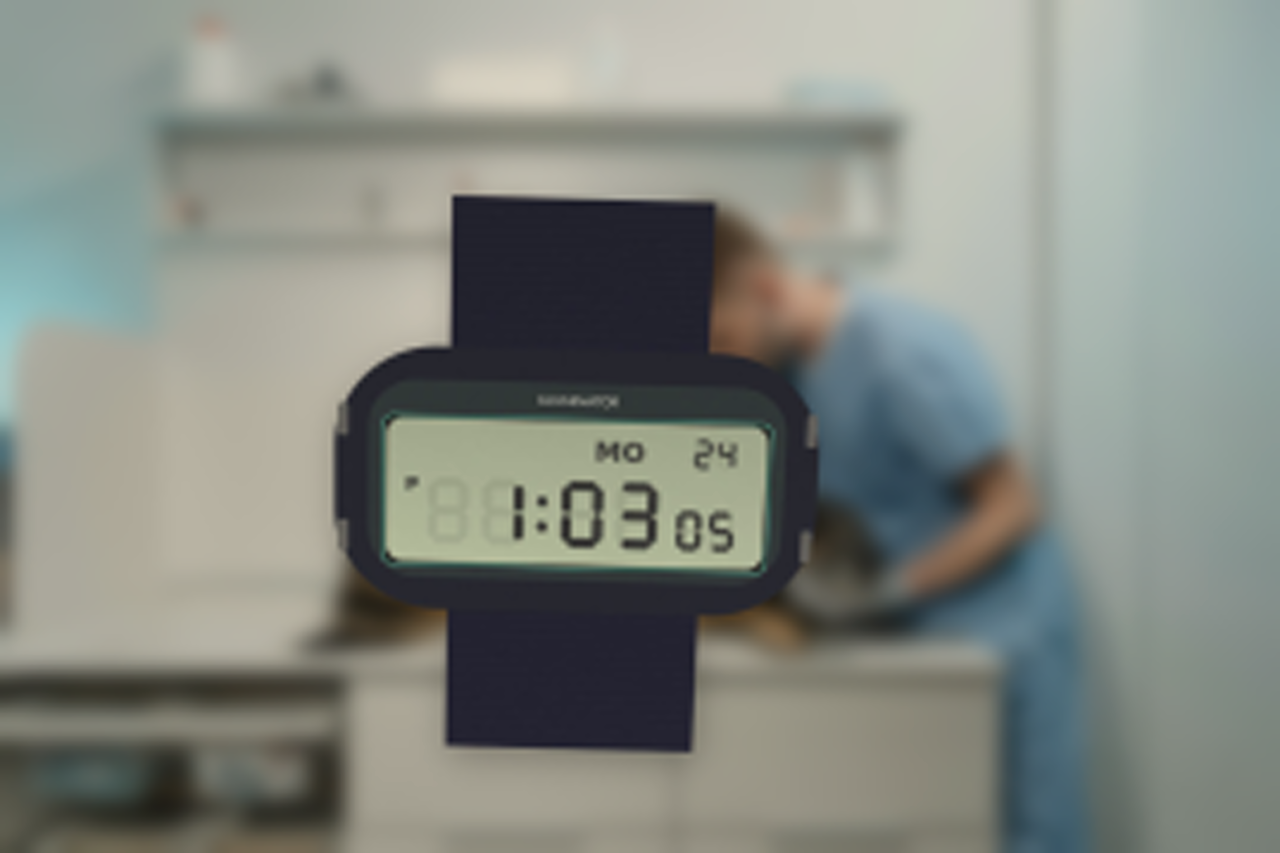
**1:03:05**
